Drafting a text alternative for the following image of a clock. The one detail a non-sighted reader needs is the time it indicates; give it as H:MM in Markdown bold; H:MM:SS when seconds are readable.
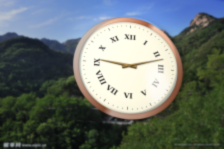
**9:12**
